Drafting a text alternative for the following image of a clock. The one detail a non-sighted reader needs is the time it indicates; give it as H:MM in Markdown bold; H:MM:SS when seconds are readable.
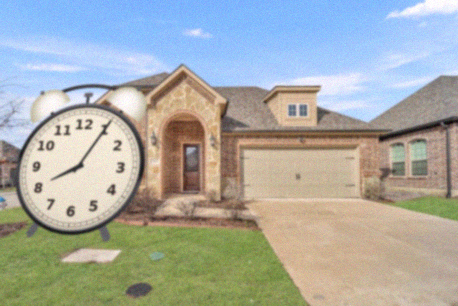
**8:05**
